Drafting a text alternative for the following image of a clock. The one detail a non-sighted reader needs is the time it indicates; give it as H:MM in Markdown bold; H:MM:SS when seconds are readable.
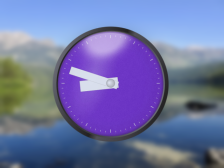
**8:48**
